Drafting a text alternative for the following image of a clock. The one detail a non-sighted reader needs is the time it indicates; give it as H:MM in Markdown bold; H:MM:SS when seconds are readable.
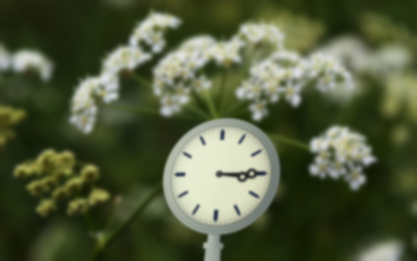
**3:15**
